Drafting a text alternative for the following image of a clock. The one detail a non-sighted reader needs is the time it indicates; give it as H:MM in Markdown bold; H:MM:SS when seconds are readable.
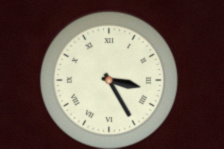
**3:25**
